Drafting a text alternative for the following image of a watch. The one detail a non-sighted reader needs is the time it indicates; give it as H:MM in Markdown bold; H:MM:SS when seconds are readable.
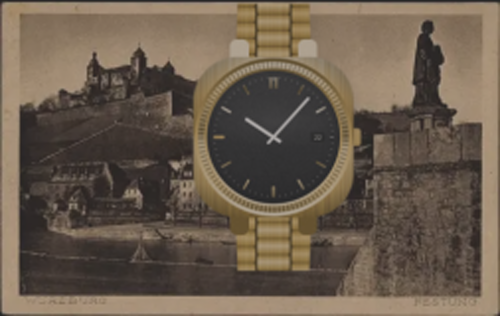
**10:07**
